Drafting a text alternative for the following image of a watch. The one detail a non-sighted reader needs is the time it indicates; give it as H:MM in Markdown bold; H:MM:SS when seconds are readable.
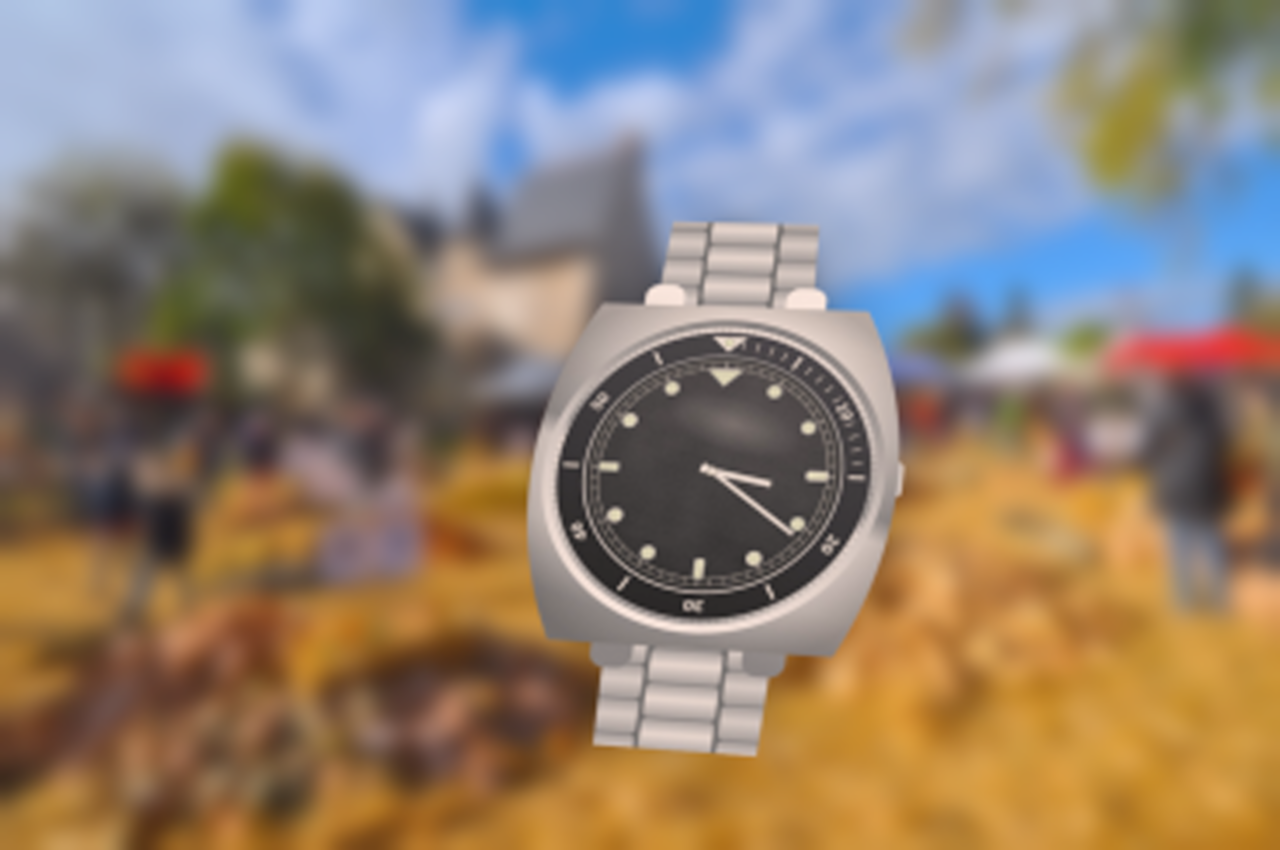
**3:21**
